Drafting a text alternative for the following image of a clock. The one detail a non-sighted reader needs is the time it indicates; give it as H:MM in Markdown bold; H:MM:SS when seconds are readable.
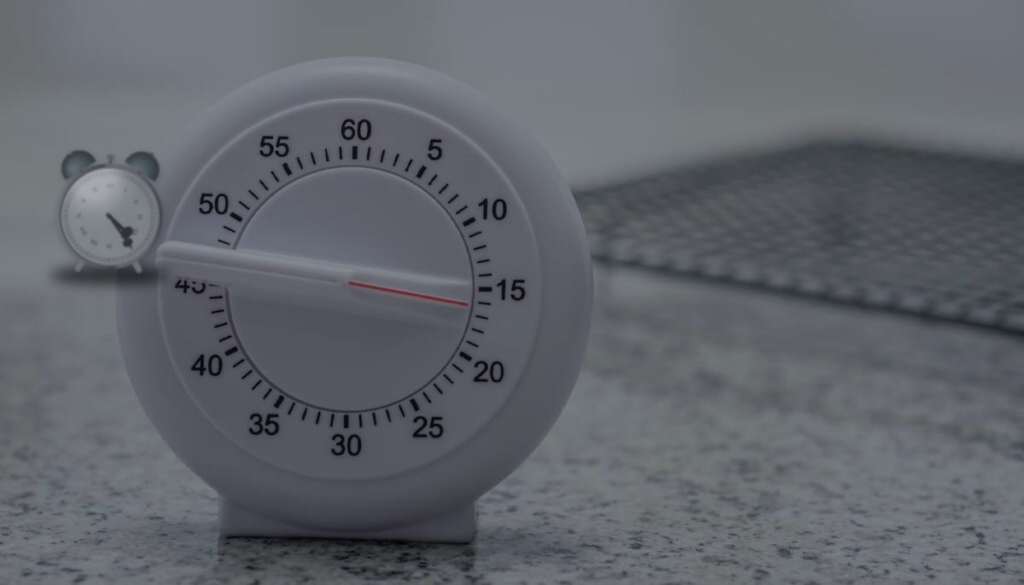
**4:24**
